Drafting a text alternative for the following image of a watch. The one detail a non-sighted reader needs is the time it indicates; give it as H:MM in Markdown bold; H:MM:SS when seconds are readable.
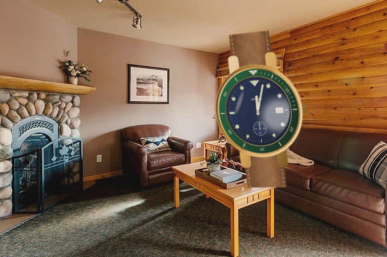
**12:03**
